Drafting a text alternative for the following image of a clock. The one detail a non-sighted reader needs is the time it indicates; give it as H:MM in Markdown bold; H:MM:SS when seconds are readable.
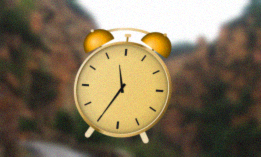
**11:35**
